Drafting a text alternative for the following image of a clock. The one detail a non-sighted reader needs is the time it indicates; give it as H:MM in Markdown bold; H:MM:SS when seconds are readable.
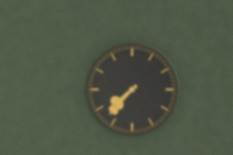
**7:37**
